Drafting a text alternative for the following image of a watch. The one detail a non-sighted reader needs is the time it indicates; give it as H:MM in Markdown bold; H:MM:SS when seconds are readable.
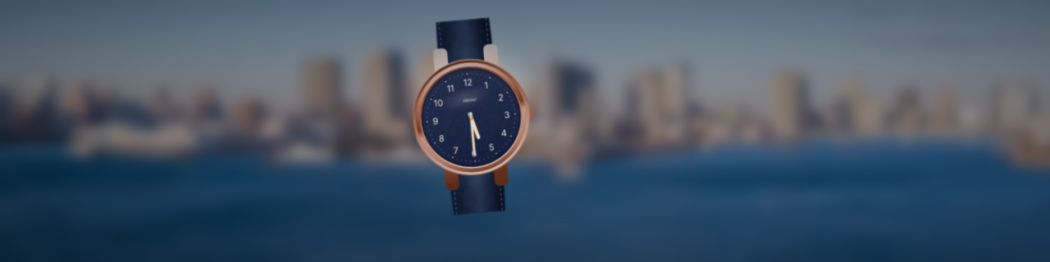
**5:30**
